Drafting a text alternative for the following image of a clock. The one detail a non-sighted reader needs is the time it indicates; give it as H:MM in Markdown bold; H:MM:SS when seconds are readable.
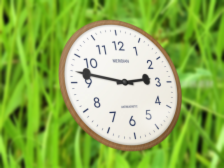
**2:47**
